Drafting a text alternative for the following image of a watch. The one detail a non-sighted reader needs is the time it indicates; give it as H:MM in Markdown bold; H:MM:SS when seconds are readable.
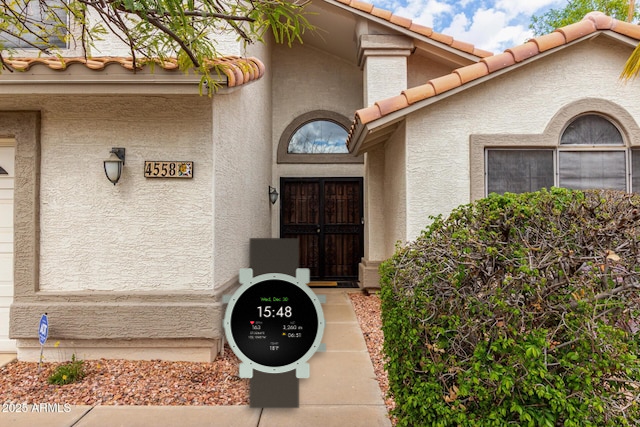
**15:48**
